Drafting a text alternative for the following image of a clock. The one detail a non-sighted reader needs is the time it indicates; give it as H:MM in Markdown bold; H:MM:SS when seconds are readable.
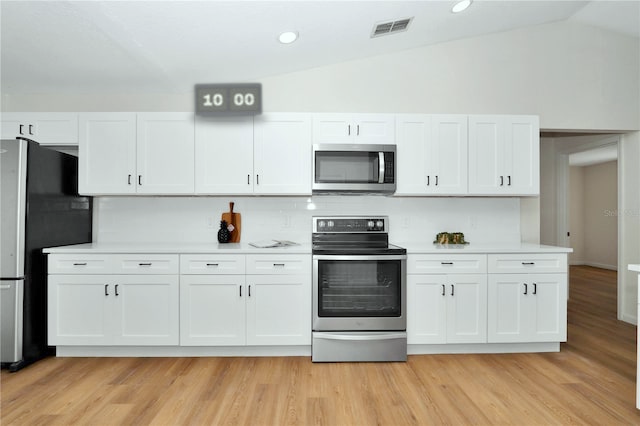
**10:00**
